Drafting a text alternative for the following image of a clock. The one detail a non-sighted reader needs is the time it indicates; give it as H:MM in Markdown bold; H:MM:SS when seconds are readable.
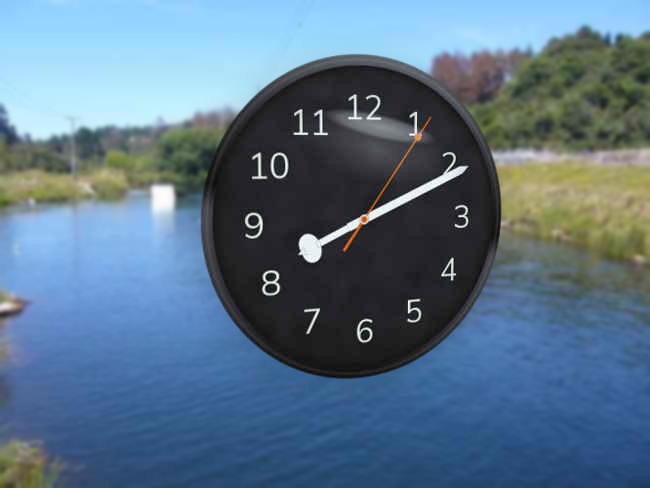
**8:11:06**
